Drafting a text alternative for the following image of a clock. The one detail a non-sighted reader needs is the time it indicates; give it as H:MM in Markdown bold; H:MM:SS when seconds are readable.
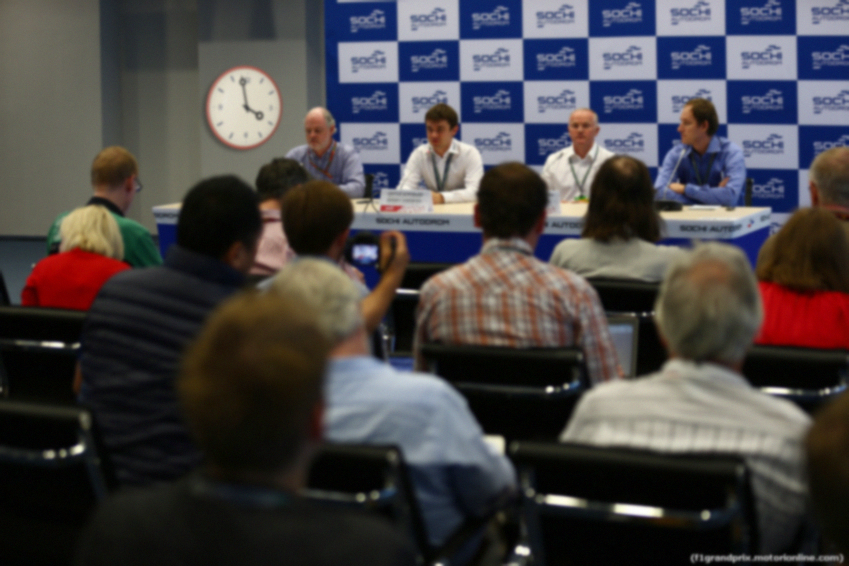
**3:58**
